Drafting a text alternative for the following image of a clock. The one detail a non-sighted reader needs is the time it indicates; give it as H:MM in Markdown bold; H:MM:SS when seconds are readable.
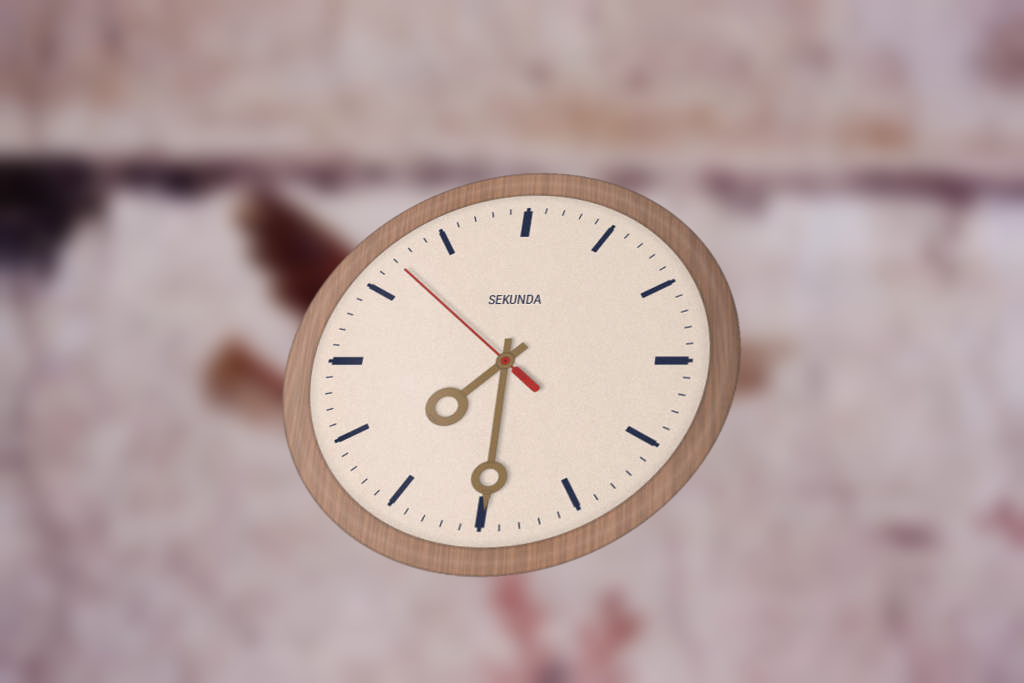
**7:29:52**
